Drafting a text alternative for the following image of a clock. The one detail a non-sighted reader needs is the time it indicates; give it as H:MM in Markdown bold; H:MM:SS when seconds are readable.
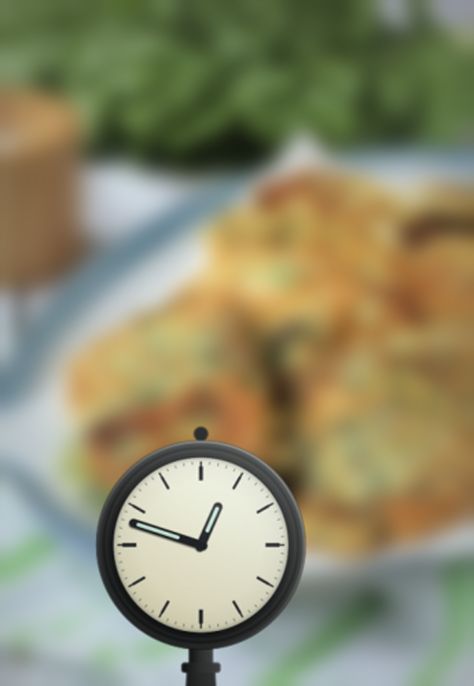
**12:48**
